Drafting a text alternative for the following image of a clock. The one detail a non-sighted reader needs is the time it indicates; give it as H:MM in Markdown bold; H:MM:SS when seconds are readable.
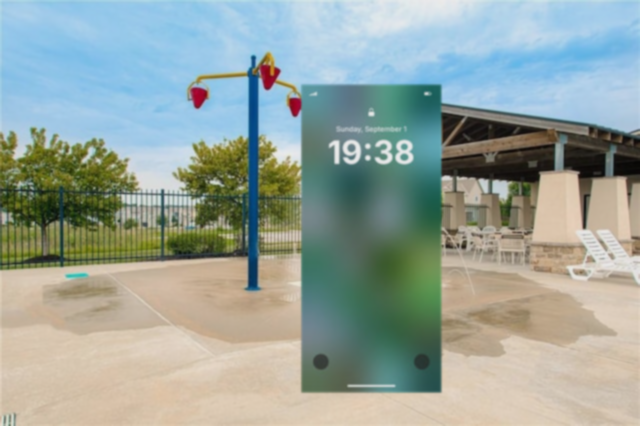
**19:38**
